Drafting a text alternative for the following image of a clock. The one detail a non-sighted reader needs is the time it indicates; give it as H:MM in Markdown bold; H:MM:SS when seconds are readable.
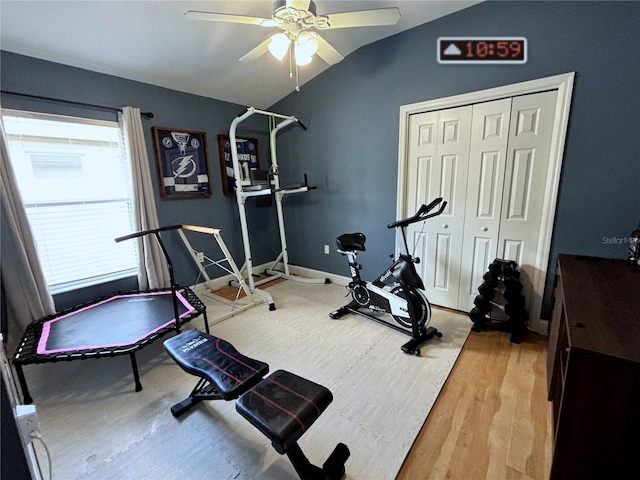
**10:59**
